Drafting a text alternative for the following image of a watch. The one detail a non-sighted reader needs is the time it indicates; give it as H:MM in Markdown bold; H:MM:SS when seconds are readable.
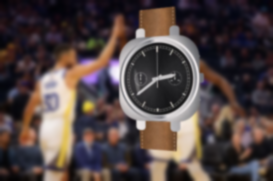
**2:39**
